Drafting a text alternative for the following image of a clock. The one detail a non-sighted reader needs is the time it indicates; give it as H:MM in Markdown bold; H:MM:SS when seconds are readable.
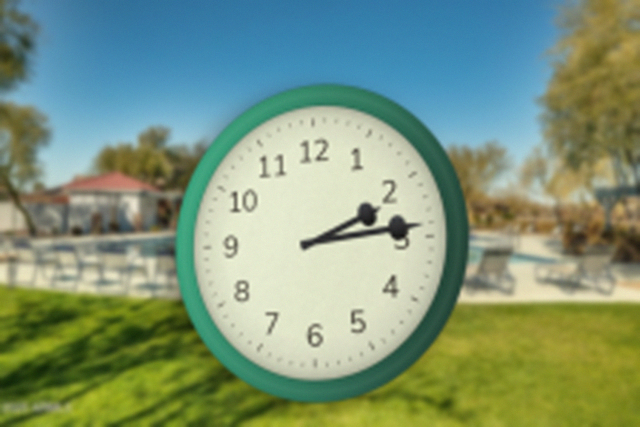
**2:14**
